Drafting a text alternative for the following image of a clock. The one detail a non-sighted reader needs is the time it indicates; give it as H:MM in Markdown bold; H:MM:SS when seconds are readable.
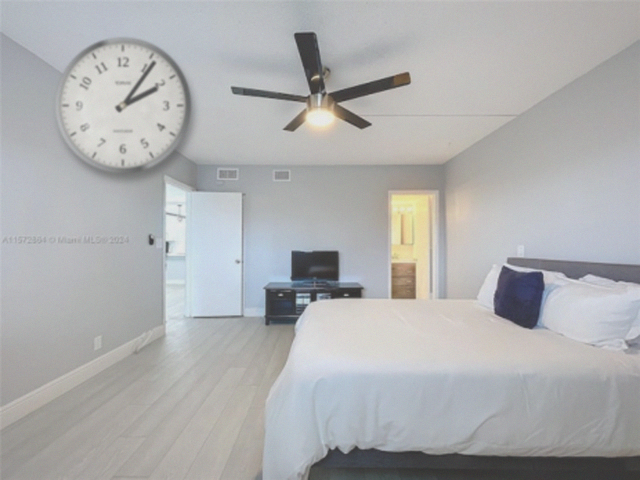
**2:06**
